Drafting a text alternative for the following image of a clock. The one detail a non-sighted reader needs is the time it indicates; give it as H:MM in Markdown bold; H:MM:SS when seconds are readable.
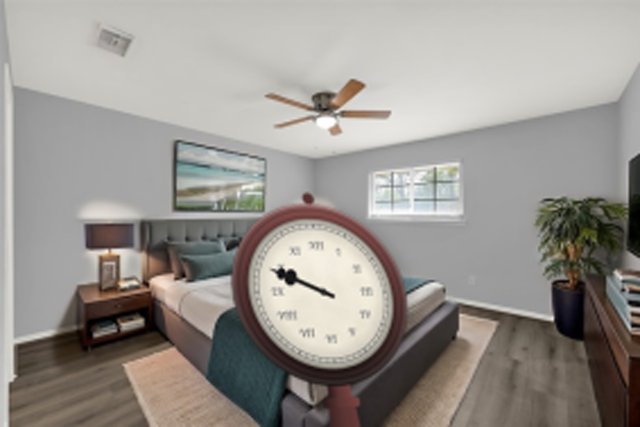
**9:49**
